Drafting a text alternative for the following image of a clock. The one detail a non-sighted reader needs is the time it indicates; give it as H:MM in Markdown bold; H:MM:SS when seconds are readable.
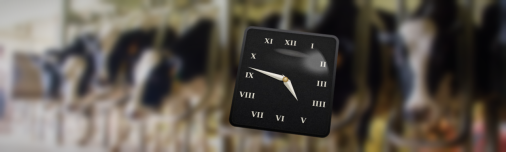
**4:47**
